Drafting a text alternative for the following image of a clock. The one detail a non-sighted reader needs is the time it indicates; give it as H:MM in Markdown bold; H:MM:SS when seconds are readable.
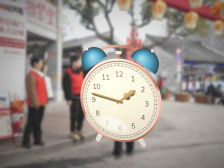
**1:47**
